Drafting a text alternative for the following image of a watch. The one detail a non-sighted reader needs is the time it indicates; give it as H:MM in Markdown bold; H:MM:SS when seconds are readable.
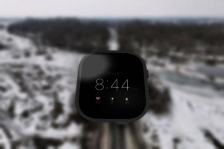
**8:44**
